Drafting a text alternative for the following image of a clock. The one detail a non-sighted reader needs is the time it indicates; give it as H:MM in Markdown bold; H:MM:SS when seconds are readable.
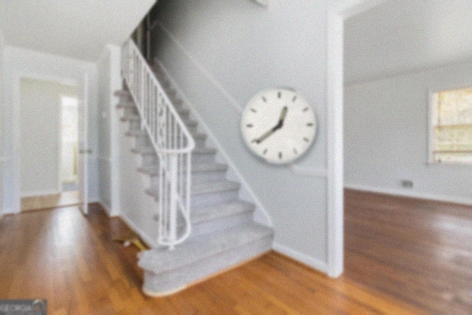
**12:39**
